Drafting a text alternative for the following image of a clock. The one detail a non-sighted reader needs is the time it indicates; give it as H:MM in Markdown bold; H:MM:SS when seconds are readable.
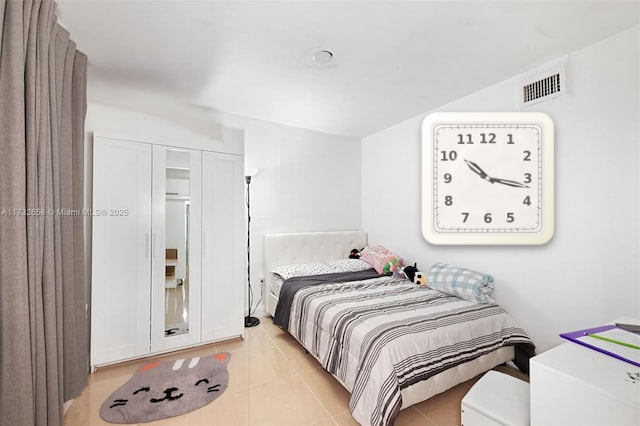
**10:17**
